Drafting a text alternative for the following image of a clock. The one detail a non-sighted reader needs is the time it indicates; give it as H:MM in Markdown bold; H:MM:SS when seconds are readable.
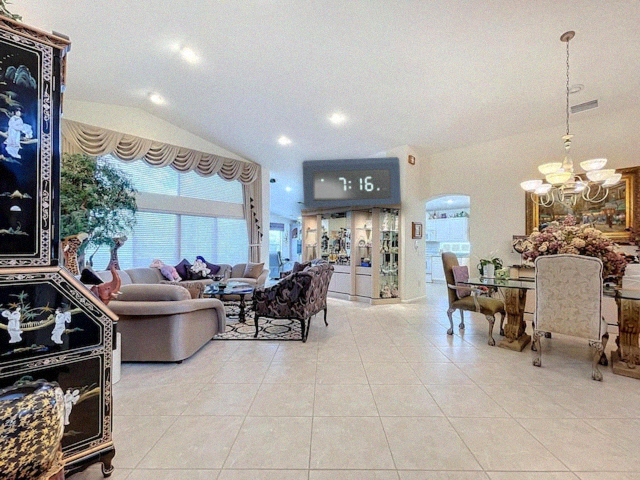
**7:16**
